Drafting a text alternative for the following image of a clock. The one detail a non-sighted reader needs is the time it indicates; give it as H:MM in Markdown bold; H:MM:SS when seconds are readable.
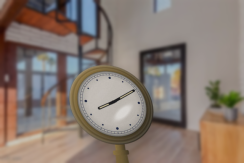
**8:10**
